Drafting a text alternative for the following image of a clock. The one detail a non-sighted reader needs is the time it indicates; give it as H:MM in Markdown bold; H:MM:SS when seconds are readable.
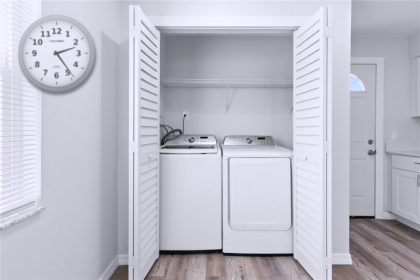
**2:24**
